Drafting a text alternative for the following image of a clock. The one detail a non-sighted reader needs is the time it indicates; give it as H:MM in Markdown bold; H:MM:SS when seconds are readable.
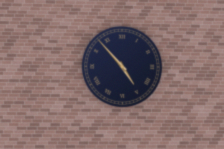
**4:53**
